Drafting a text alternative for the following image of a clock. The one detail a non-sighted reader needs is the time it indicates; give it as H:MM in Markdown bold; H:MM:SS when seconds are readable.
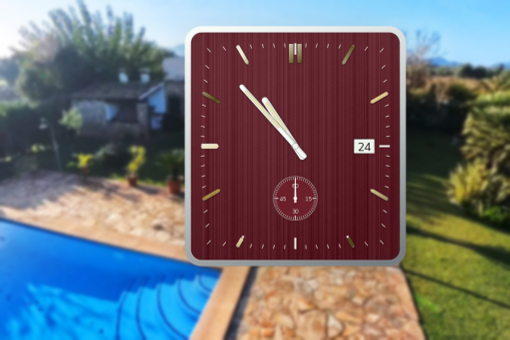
**10:53**
